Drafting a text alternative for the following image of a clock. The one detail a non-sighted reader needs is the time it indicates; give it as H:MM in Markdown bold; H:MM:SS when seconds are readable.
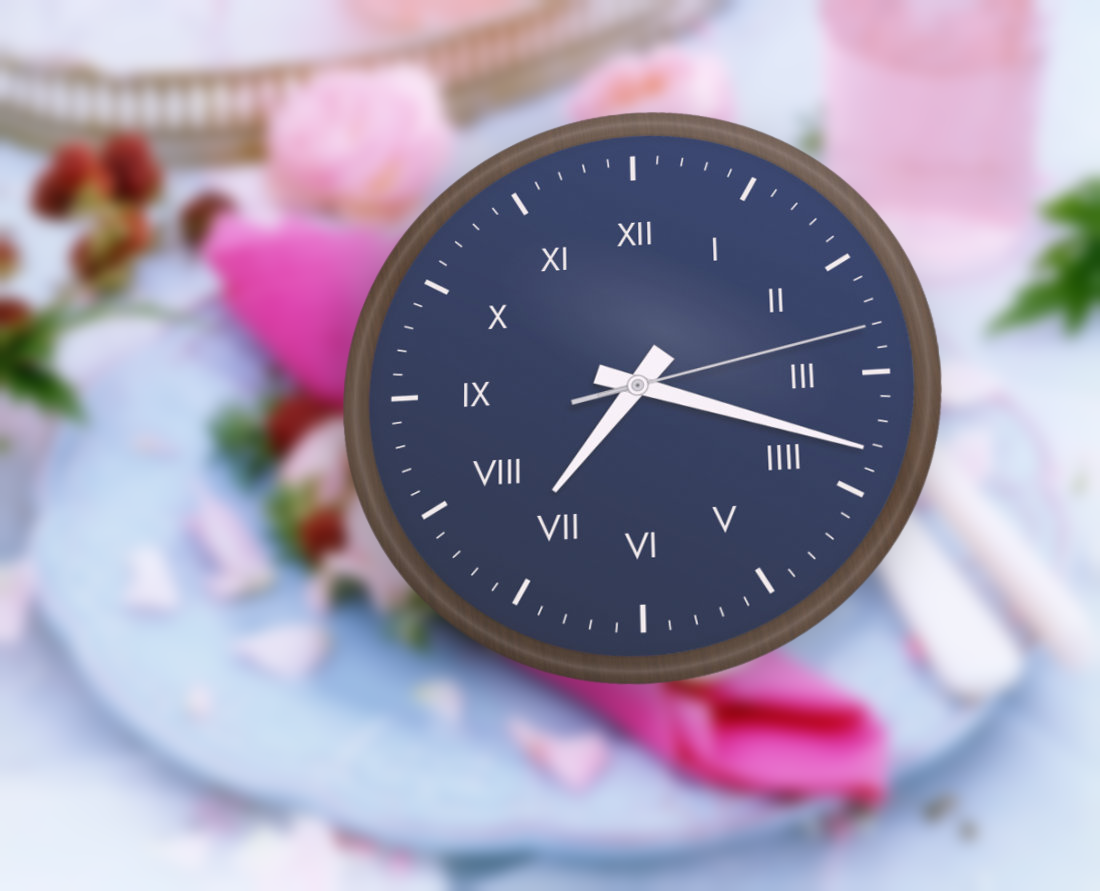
**7:18:13**
